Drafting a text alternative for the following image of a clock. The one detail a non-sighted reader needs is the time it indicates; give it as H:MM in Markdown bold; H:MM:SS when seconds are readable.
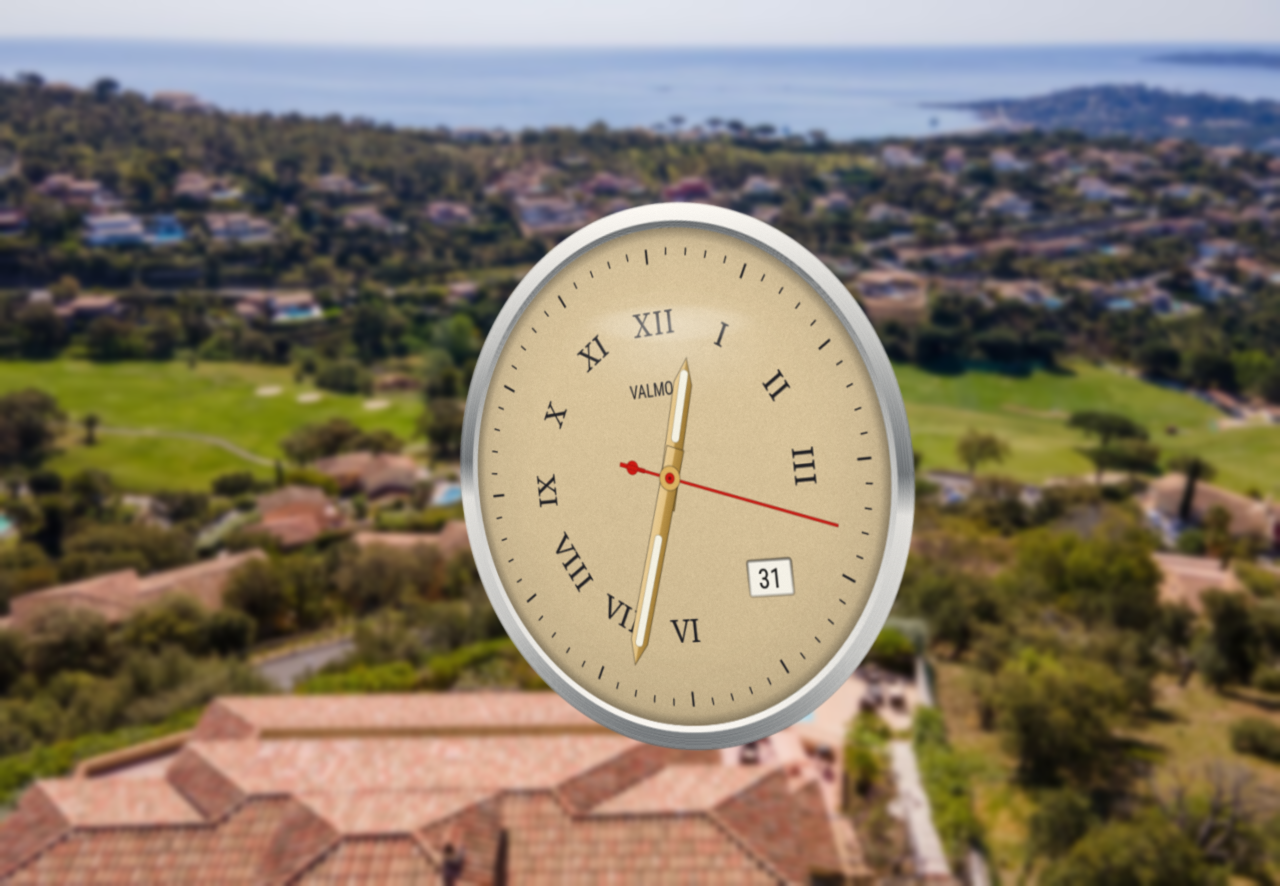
**12:33:18**
